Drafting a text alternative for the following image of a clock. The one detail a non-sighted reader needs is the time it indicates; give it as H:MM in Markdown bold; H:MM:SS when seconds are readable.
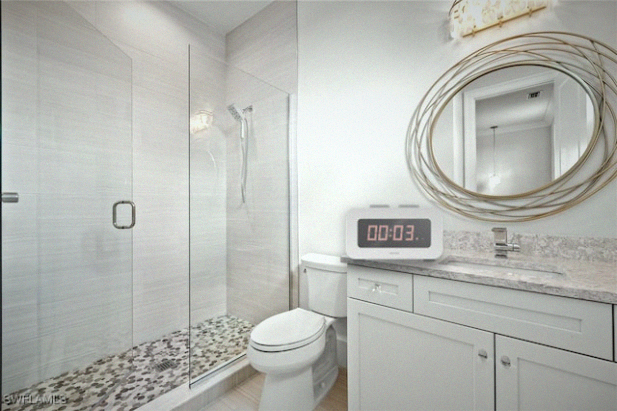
**0:03**
